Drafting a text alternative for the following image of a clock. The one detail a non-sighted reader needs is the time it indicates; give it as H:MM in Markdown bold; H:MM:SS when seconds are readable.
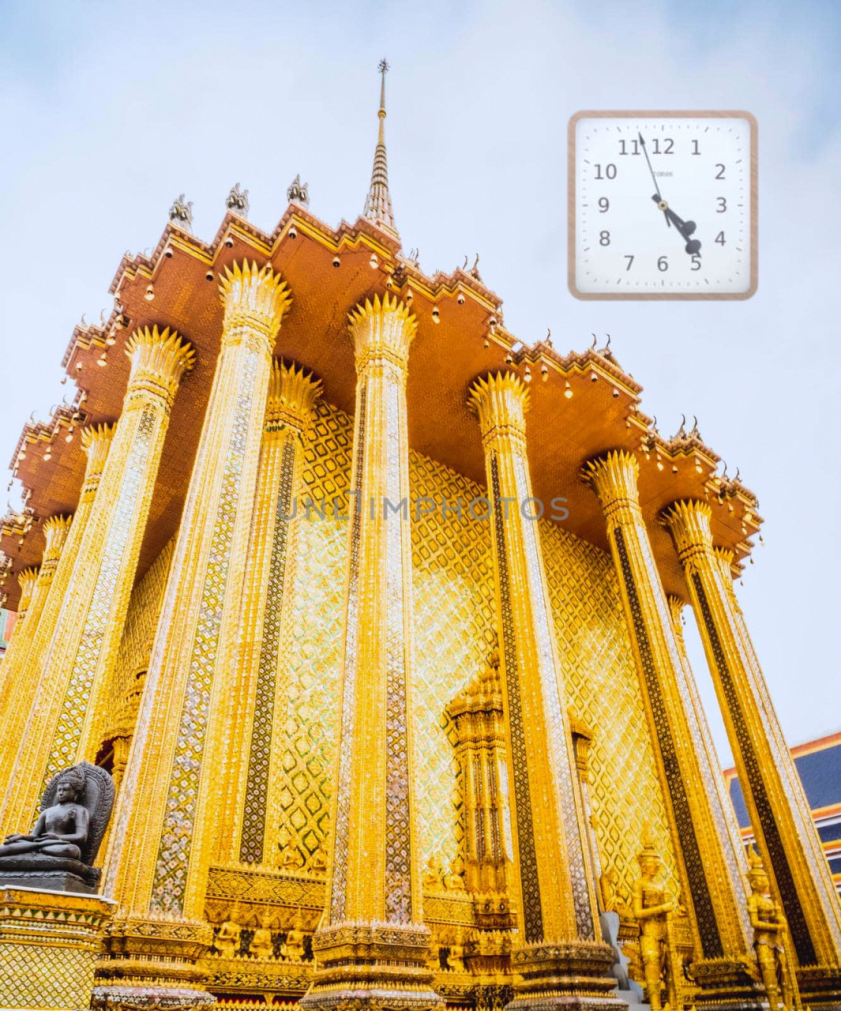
**4:23:57**
